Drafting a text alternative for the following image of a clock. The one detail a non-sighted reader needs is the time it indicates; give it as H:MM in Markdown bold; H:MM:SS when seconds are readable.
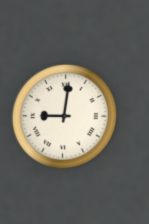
**9:01**
